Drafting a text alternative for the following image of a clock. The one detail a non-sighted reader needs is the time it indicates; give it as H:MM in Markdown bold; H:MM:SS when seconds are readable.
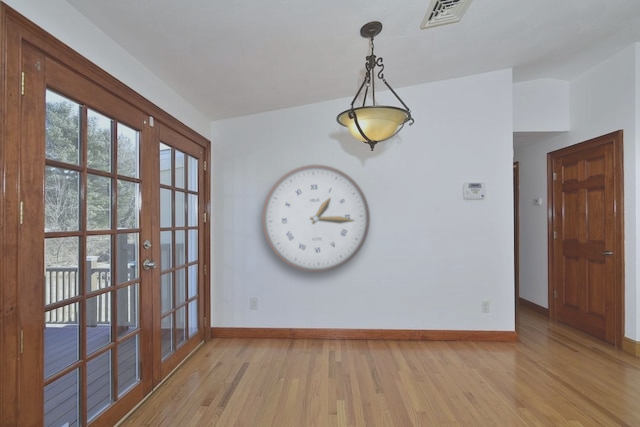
**1:16**
